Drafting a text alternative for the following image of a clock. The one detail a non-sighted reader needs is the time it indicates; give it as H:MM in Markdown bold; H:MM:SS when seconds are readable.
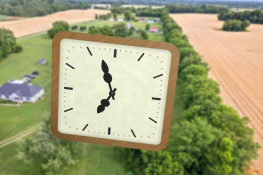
**6:57**
